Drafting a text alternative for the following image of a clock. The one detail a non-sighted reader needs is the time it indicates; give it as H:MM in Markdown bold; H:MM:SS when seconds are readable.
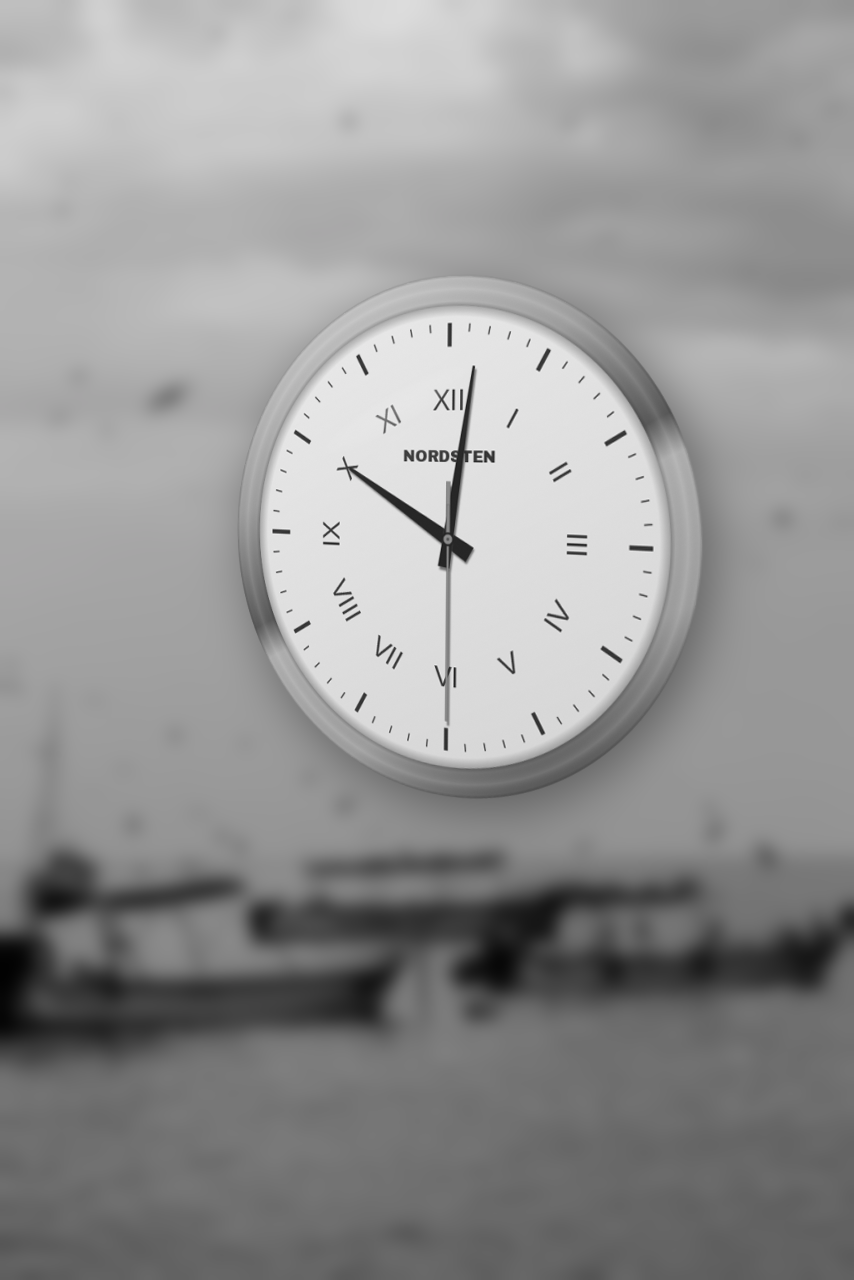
**10:01:30**
